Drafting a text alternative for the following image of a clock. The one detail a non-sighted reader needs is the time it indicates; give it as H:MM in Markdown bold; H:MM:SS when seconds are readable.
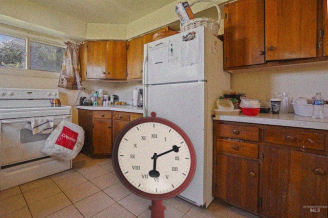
**6:11**
